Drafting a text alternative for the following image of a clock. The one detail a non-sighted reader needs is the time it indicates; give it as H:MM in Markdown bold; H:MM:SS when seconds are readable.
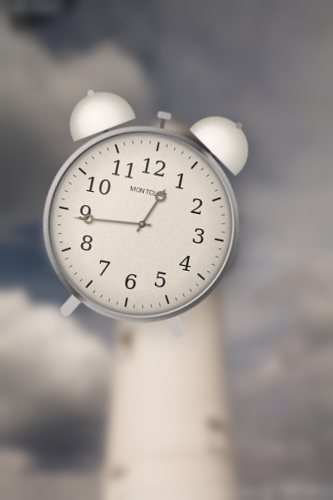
**12:44**
